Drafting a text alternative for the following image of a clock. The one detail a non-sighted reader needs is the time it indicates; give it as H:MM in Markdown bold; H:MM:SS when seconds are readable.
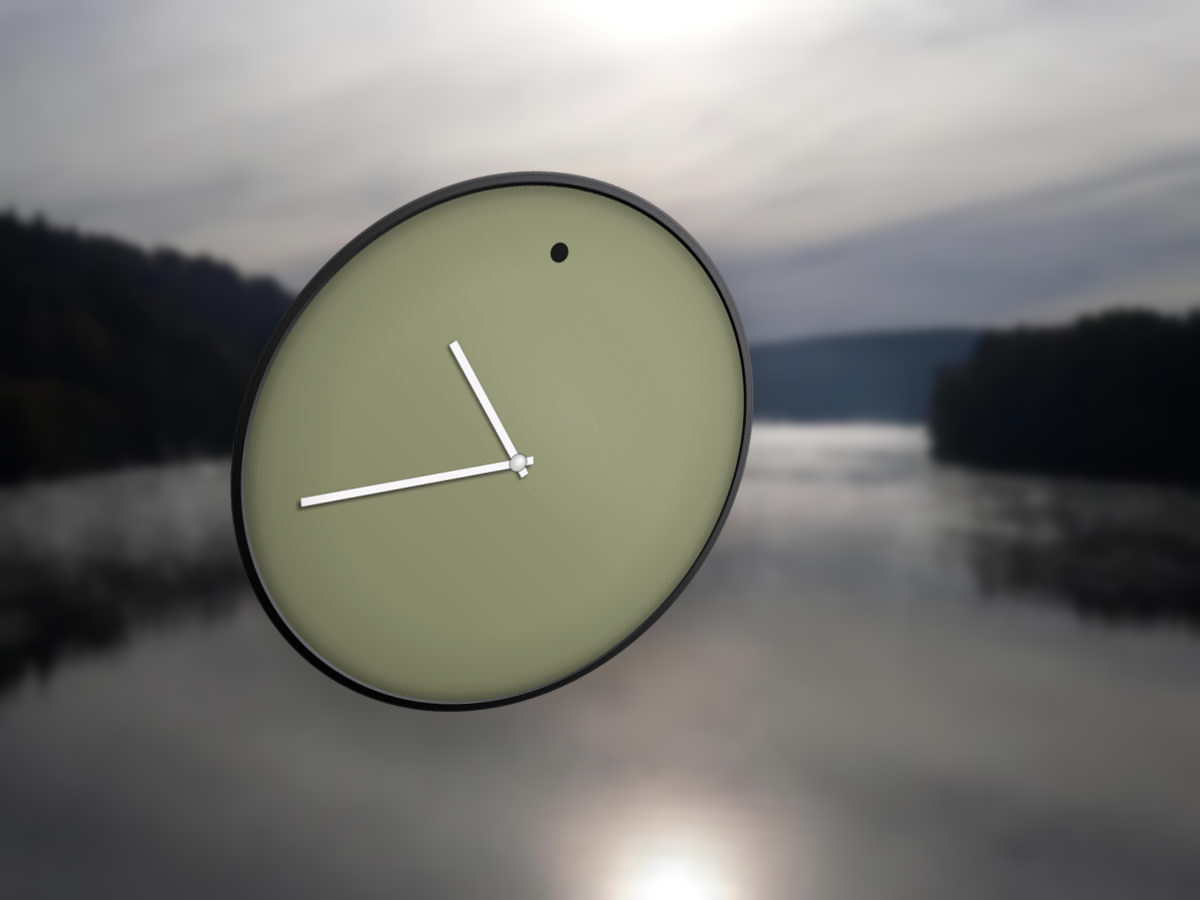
**10:43**
